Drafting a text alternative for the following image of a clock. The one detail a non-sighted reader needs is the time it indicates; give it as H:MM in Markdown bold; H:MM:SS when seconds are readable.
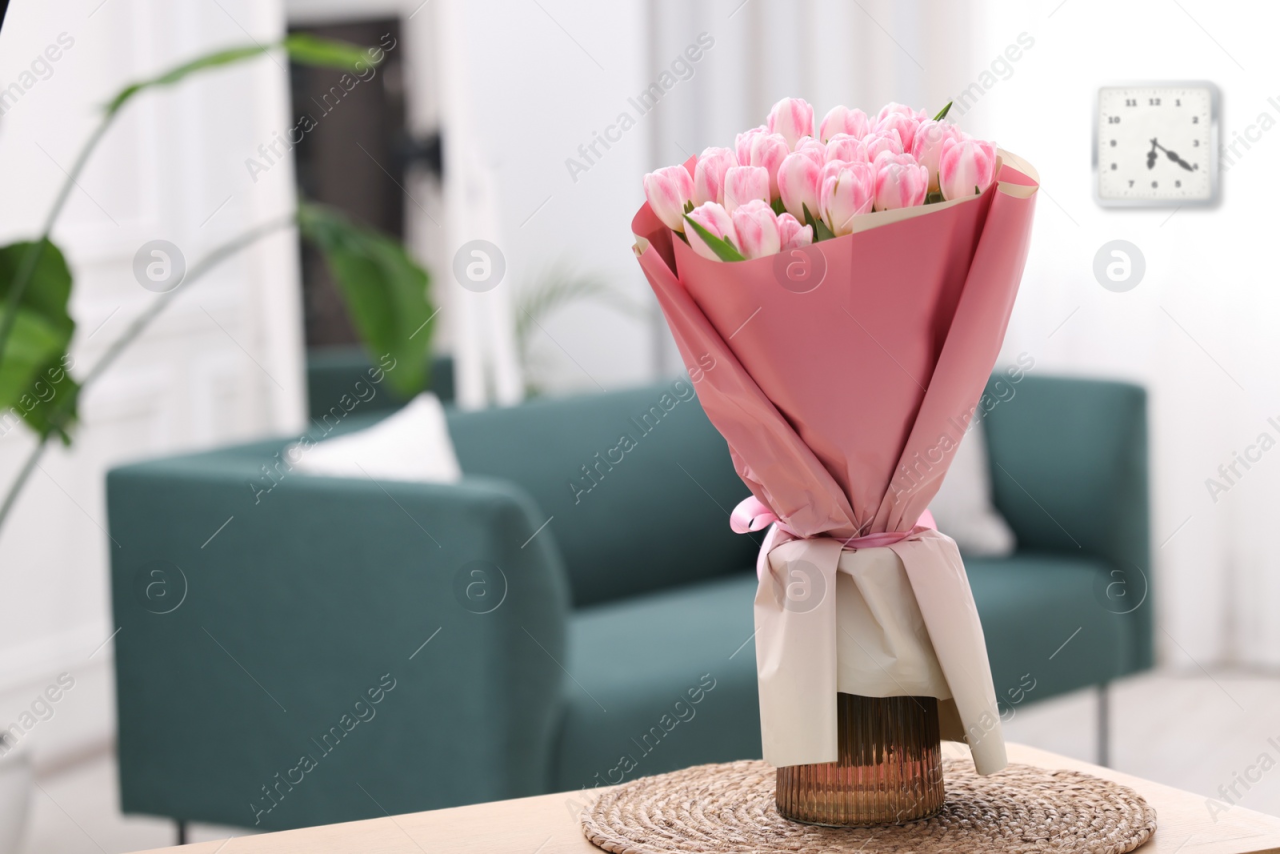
**6:21**
